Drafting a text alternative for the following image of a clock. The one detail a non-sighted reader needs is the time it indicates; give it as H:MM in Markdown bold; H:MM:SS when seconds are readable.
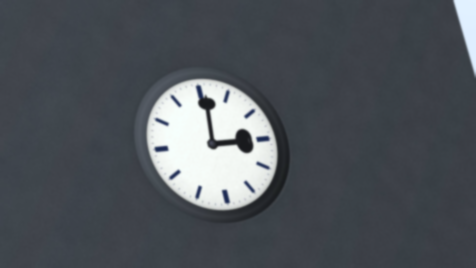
**3:01**
